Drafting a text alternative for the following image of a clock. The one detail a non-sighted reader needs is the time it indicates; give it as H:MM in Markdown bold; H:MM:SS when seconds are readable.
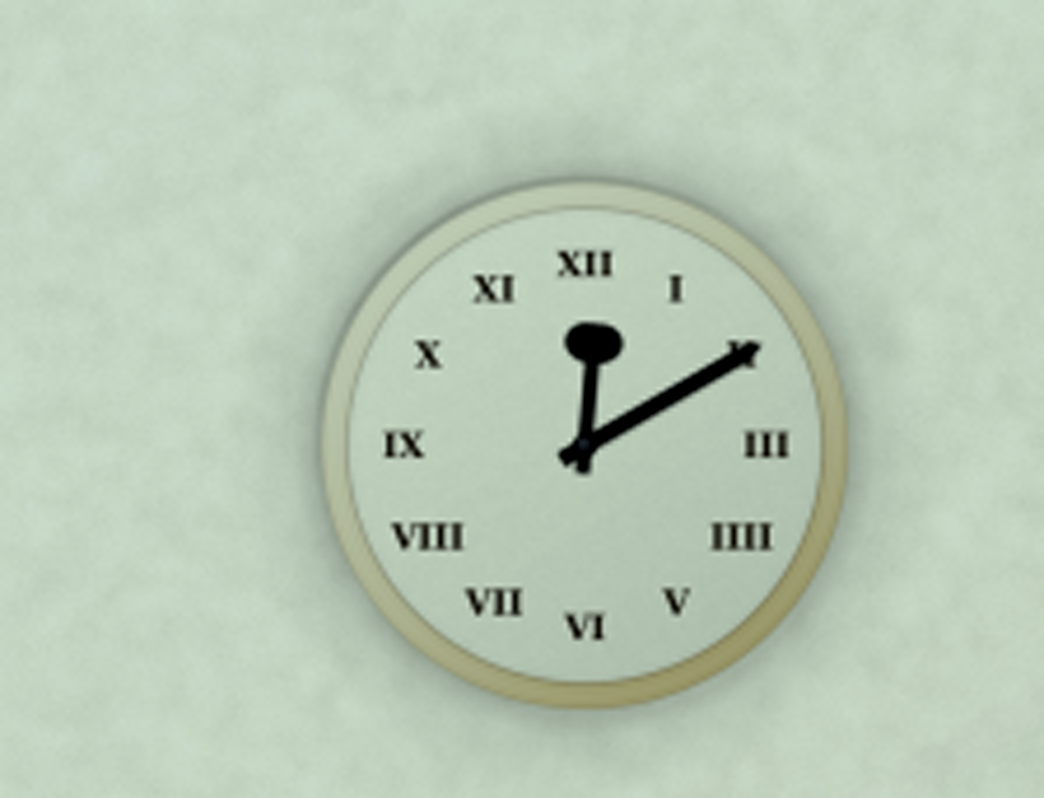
**12:10**
